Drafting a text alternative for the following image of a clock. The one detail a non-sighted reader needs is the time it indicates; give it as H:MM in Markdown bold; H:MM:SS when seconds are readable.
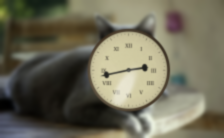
**2:43**
